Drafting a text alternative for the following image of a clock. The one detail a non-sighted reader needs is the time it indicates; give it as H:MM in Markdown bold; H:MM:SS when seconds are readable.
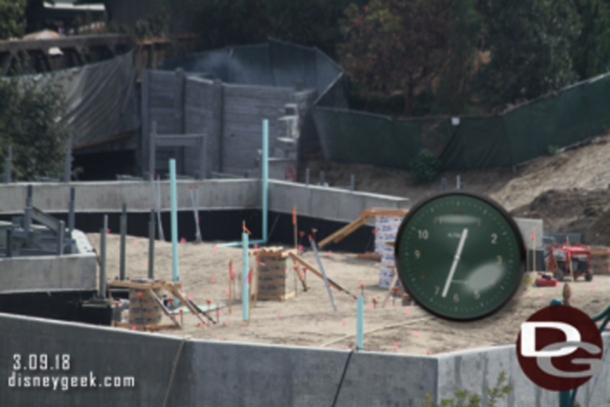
**12:33**
